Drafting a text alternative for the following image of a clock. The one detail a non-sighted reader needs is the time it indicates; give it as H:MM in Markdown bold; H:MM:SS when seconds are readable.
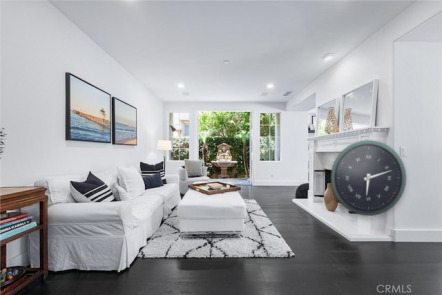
**6:12**
